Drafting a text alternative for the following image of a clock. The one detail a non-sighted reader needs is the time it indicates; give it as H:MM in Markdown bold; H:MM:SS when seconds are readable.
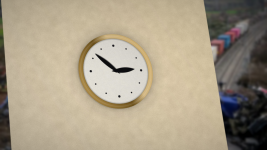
**2:52**
